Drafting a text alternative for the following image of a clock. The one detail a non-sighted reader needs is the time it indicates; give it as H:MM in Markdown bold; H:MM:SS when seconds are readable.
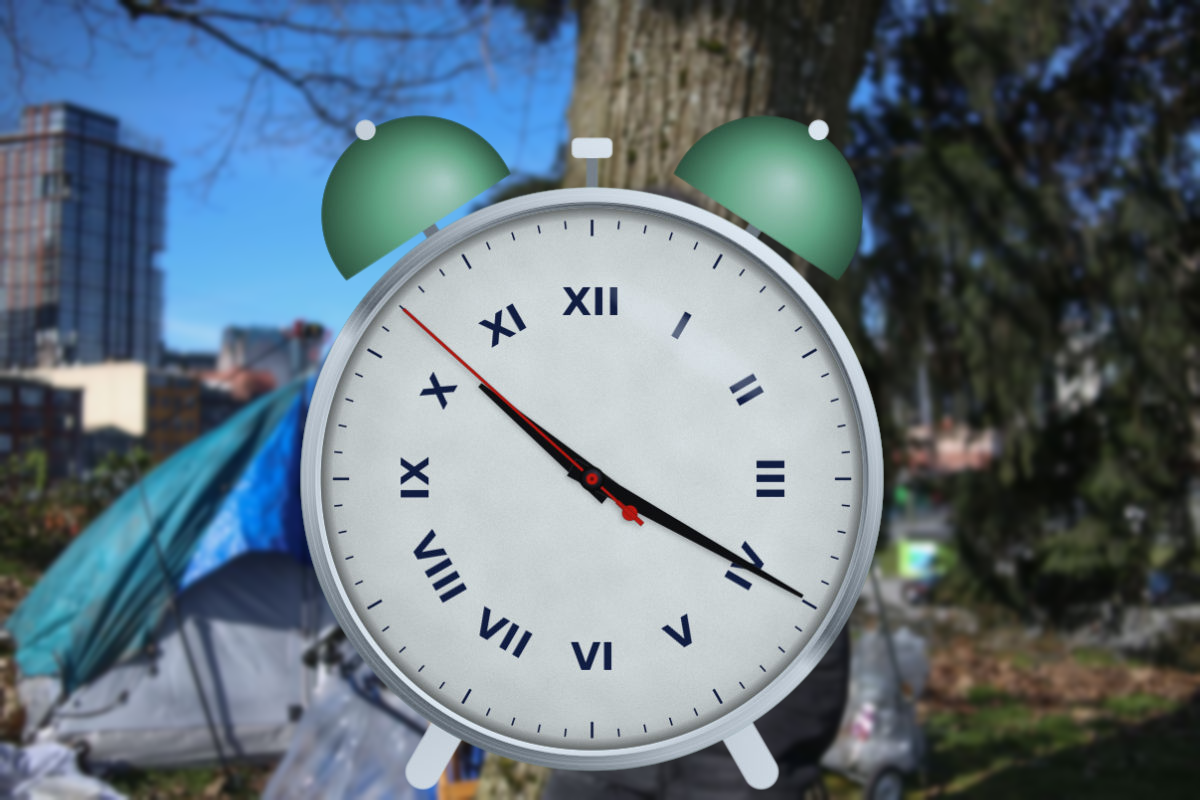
**10:19:52**
